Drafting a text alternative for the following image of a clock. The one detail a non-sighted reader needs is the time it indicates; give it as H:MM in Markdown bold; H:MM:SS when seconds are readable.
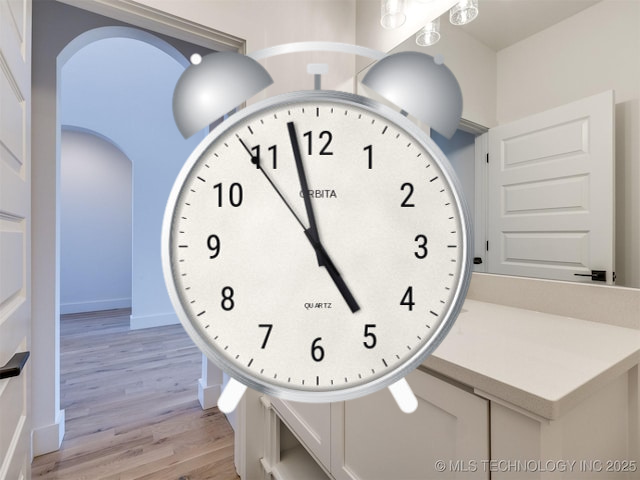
**4:57:54**
